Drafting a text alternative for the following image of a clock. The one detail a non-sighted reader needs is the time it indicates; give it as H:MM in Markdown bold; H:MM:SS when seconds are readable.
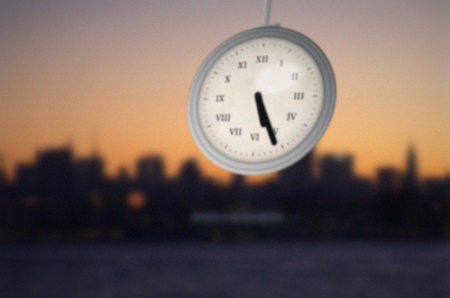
**5:26**
